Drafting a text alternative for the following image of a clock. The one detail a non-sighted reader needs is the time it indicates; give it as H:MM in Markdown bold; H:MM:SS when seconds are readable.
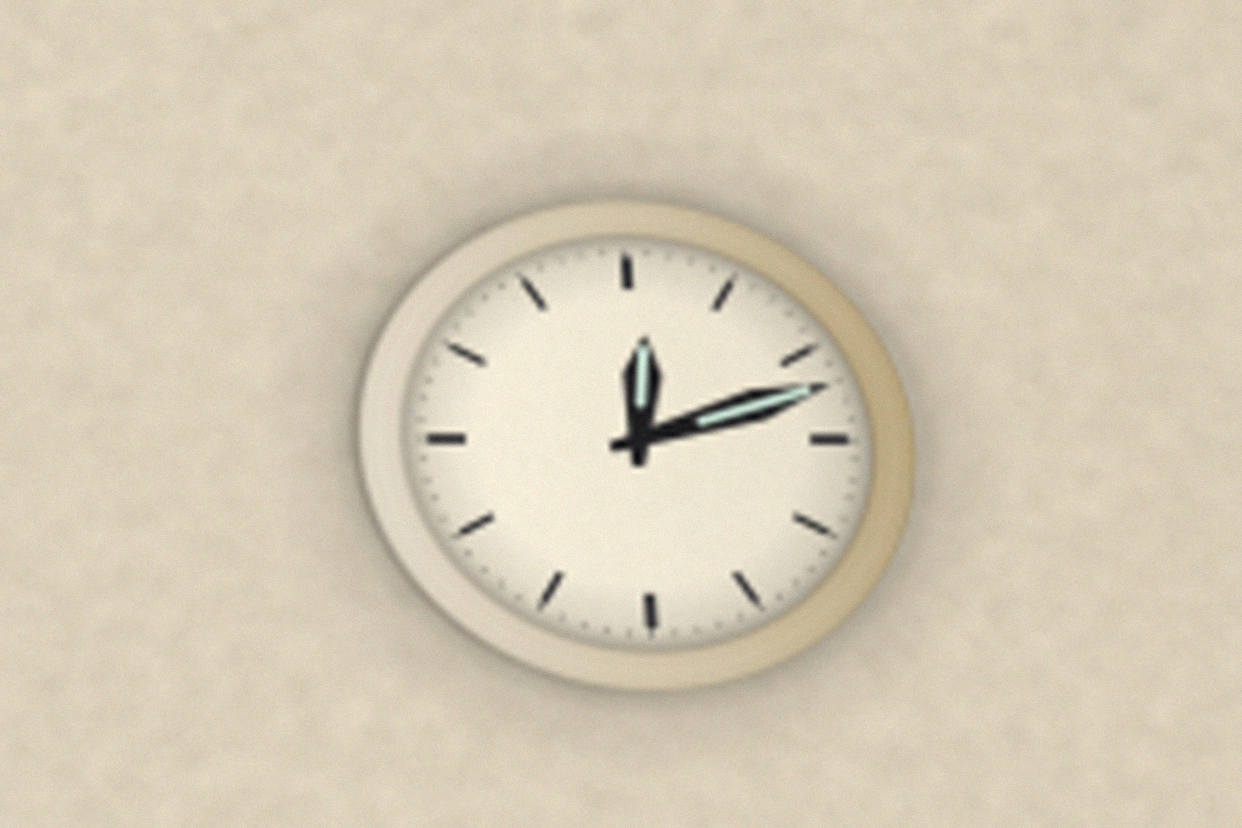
**12:12**
